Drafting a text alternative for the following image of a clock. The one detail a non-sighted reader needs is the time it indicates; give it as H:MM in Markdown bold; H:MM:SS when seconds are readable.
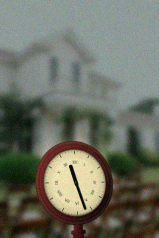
**11:27**
